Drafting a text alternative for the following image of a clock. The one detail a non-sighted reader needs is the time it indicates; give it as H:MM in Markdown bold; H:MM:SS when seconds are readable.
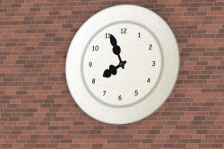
**7:56**
